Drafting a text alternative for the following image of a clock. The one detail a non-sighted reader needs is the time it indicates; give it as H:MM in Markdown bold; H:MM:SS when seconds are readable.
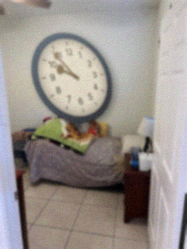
**9:54**
